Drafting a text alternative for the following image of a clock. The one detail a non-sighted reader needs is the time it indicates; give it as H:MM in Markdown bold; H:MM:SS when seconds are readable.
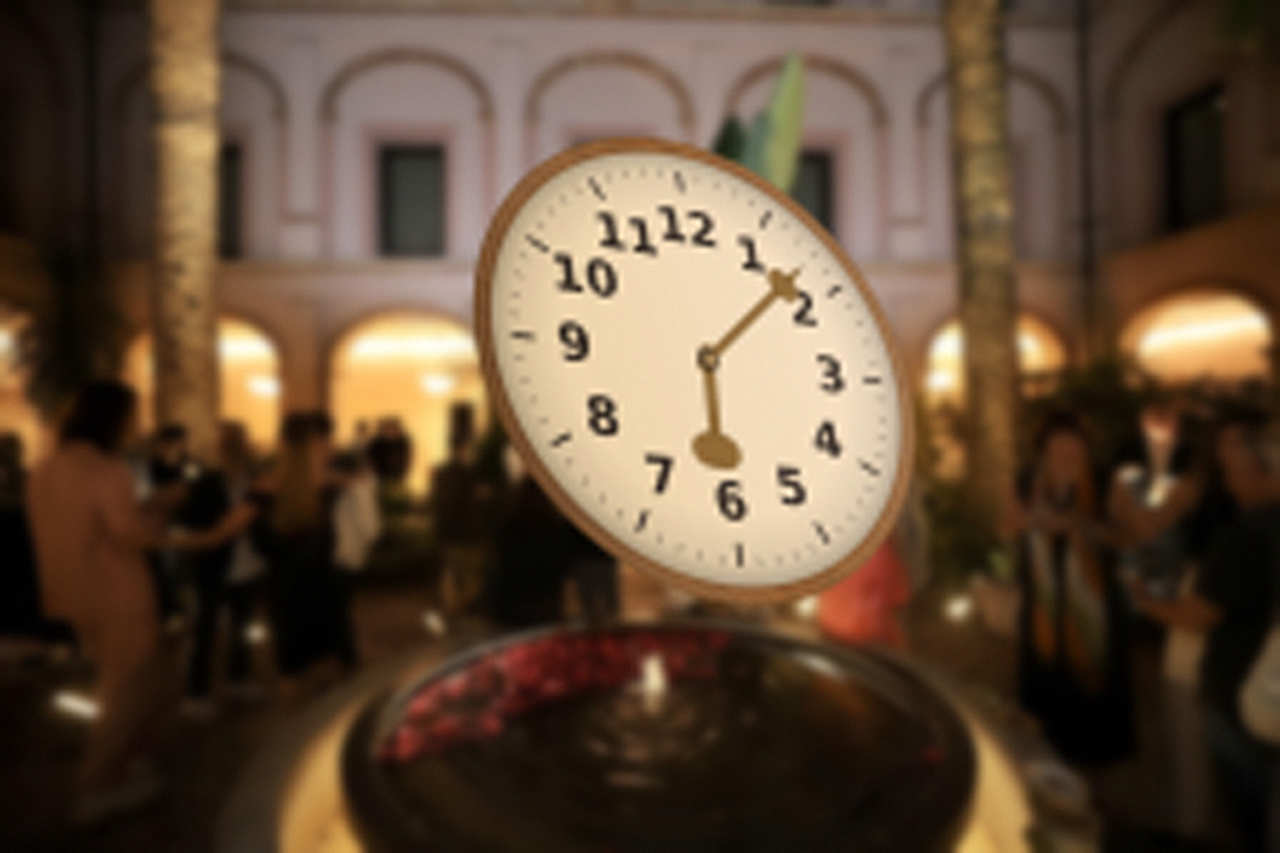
**6:08**
